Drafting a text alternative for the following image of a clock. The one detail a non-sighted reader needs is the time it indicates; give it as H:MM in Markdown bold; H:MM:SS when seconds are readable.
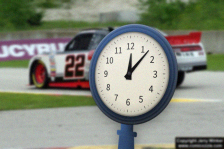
**12:07**
